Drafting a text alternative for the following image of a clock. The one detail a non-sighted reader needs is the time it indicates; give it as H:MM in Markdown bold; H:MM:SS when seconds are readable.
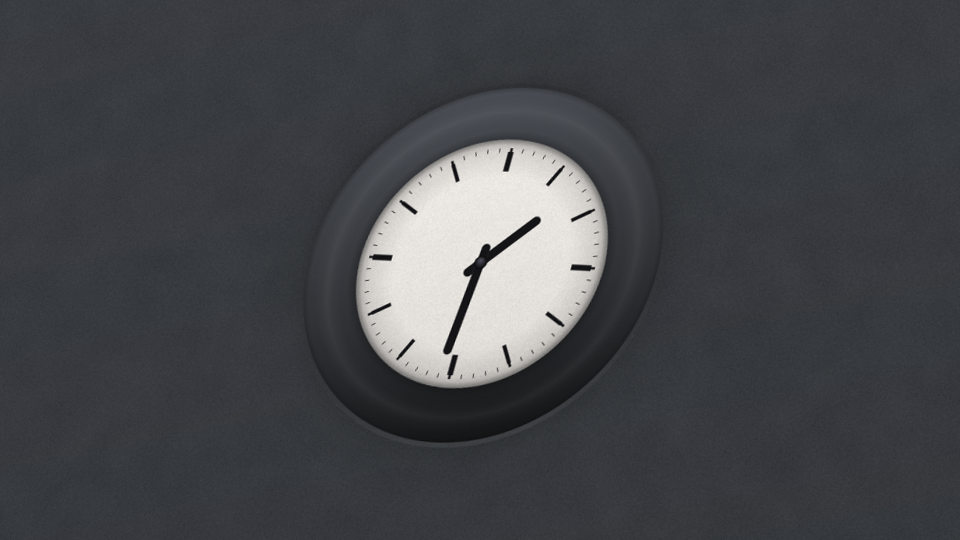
**1:31**
